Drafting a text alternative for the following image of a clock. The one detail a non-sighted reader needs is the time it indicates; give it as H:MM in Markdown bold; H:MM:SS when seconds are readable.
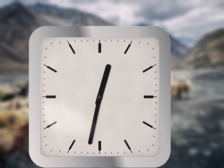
**12:32**
